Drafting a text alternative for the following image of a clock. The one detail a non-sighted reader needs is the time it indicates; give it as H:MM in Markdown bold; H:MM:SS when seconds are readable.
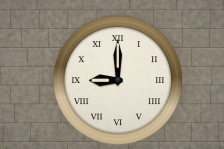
**9:00**
